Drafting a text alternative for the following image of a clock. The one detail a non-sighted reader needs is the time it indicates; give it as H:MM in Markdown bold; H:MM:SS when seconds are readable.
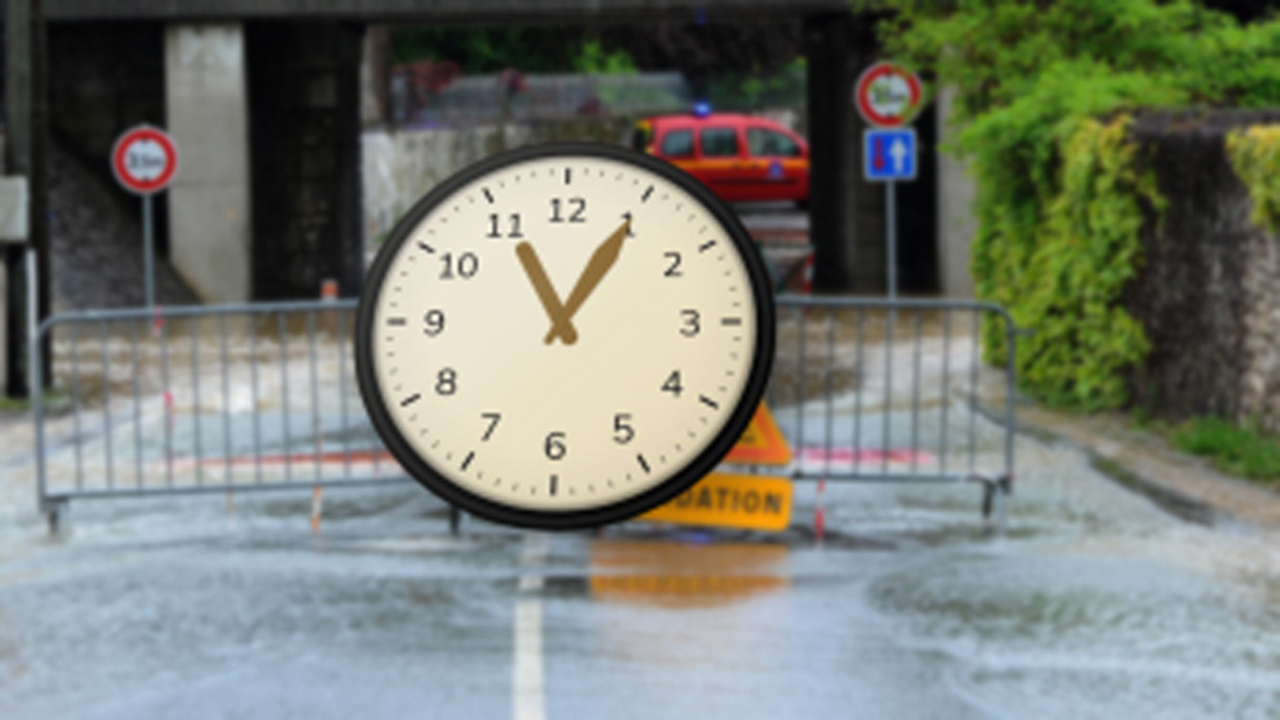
**11:05**
